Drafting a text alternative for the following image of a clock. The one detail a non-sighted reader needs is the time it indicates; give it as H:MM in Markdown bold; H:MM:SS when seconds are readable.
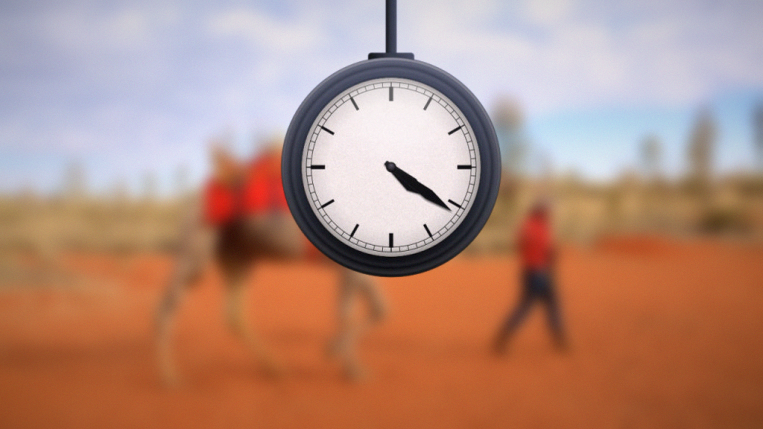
**4:21**
